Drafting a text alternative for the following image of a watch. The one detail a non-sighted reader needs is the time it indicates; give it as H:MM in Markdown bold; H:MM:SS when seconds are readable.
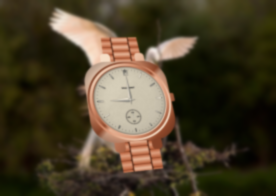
**9:00**
